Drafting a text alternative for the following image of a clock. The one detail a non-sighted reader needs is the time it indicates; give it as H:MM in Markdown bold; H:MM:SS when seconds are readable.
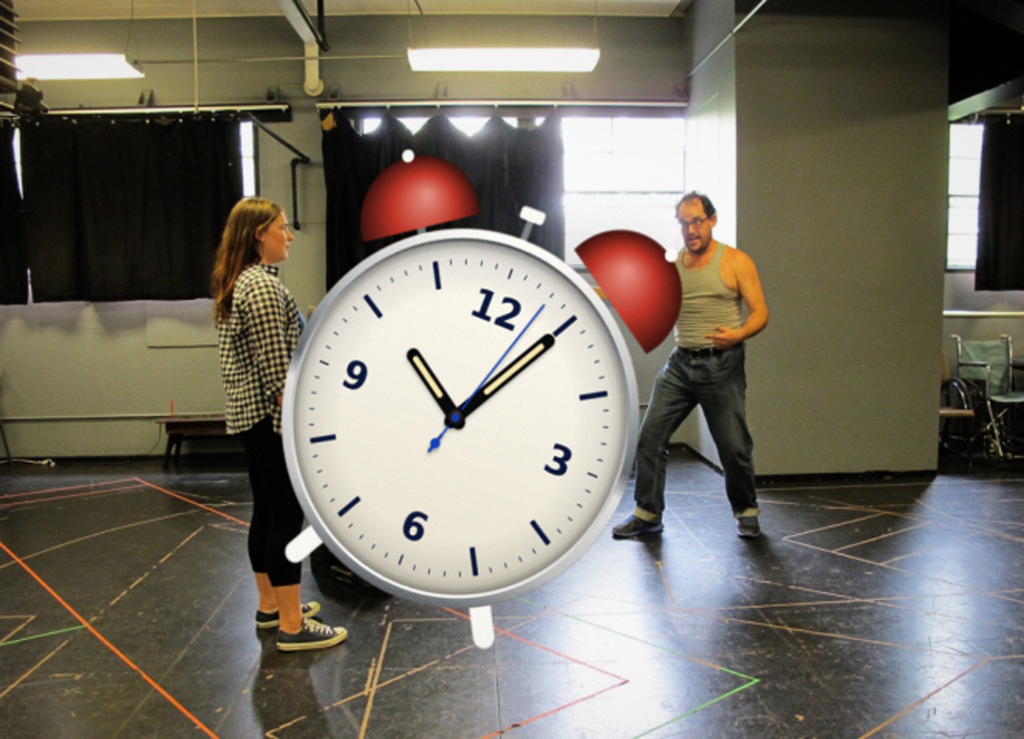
**10:05:03**
